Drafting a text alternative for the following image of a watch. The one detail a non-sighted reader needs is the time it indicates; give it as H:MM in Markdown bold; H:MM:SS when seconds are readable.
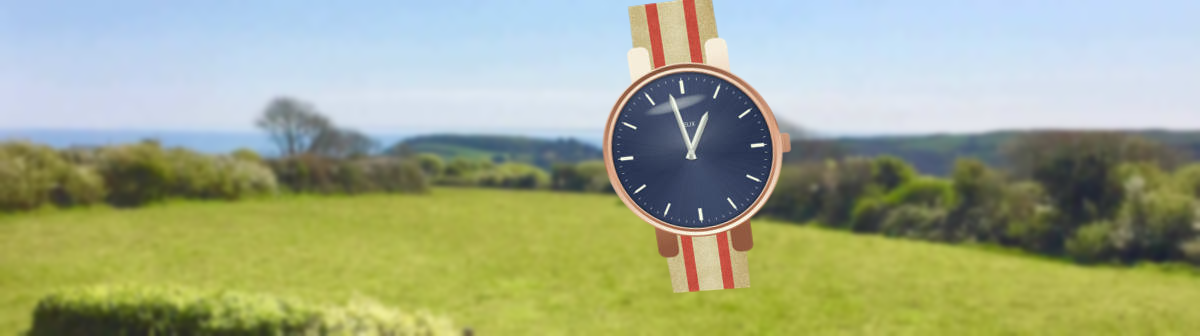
**12:58**
